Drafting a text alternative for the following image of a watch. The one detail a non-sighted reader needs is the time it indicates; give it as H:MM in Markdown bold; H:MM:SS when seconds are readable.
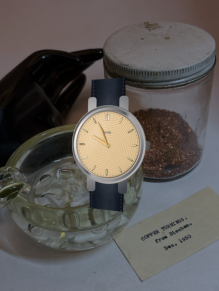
**9:56**
